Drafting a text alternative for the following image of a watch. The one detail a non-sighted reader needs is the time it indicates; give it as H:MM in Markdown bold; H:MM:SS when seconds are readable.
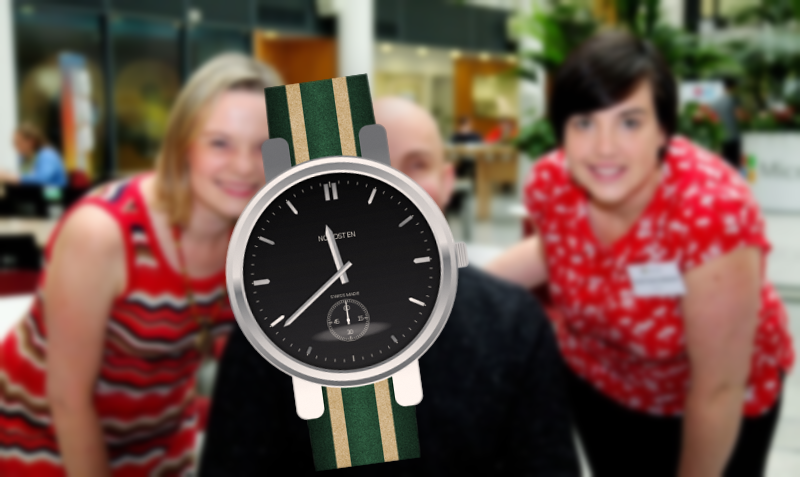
**11:39**
